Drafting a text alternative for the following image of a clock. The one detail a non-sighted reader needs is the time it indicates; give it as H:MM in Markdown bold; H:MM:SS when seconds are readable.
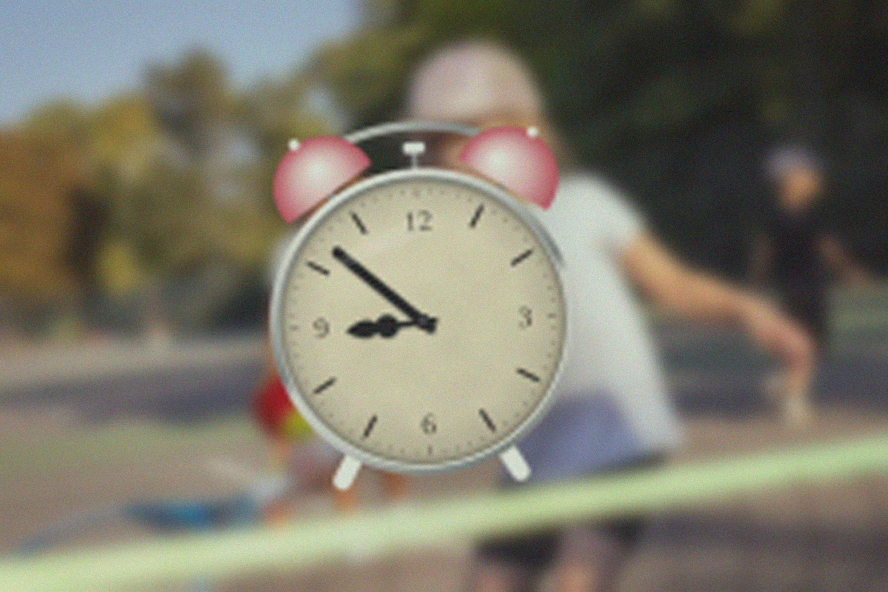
**8:52**
